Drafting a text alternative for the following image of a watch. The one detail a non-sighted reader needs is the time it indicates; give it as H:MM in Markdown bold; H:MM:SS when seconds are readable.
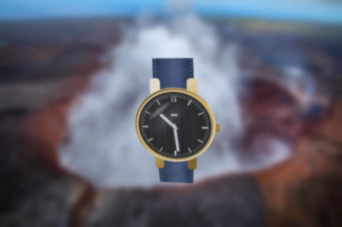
**10:29**
